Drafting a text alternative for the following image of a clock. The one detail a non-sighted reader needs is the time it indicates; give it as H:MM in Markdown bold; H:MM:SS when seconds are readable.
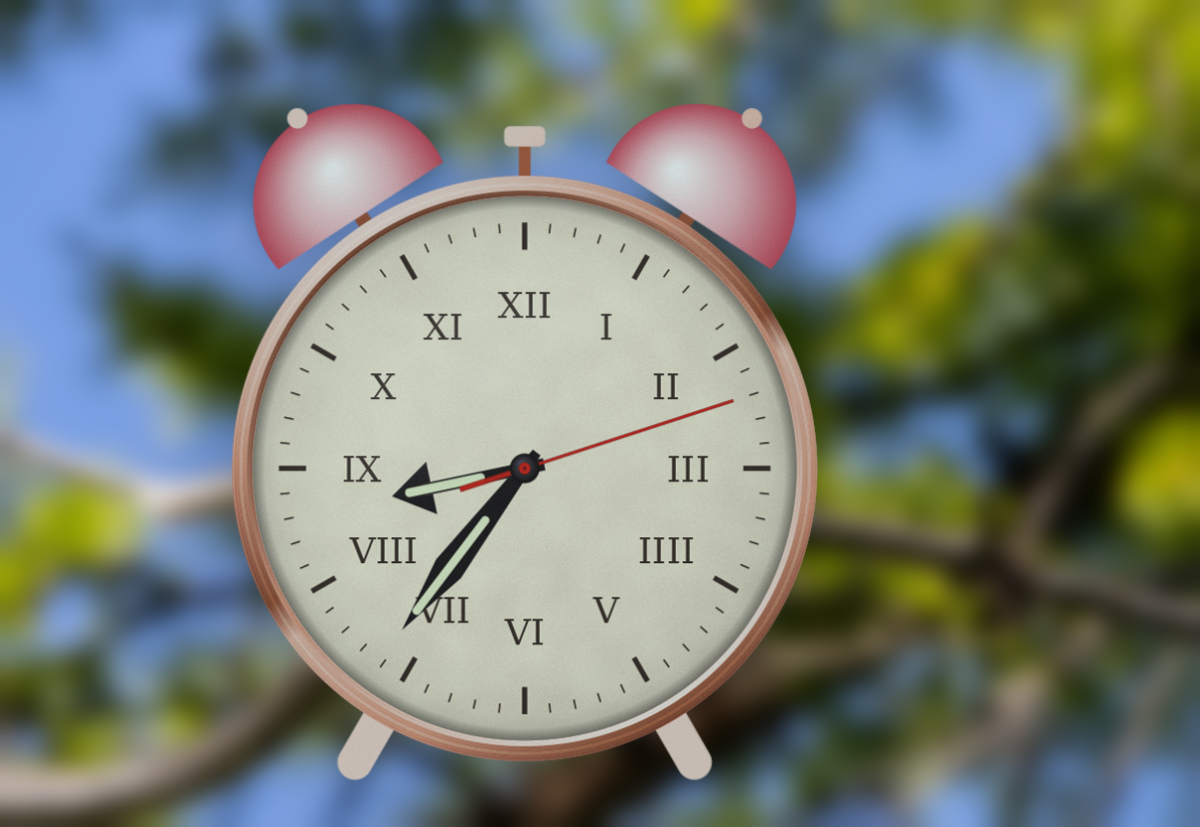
**8:36:12**
